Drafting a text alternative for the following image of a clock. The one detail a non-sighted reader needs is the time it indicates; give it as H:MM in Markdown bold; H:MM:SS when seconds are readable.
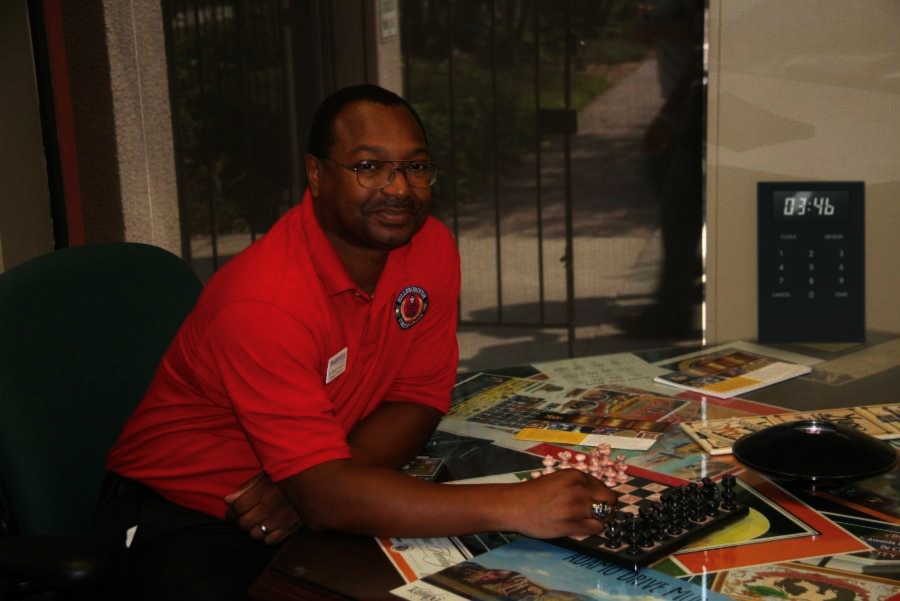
**3:46**
